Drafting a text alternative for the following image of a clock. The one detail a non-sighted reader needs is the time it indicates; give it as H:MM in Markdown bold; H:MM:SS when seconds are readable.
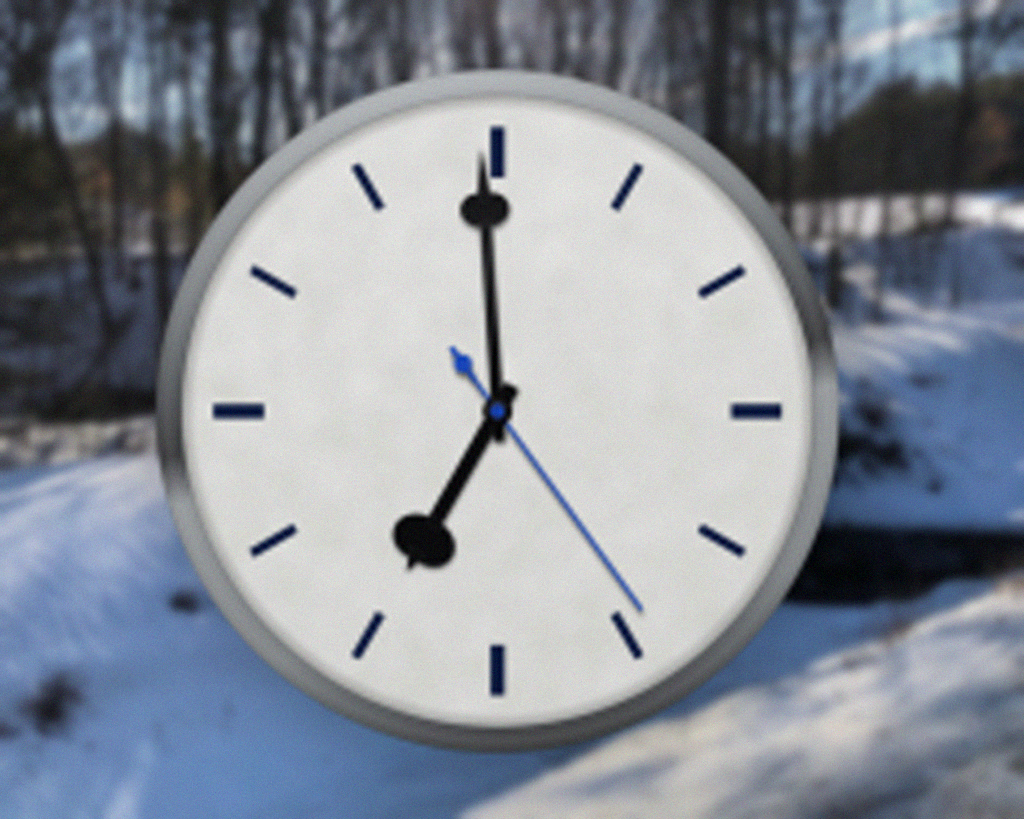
**6:59:24**
